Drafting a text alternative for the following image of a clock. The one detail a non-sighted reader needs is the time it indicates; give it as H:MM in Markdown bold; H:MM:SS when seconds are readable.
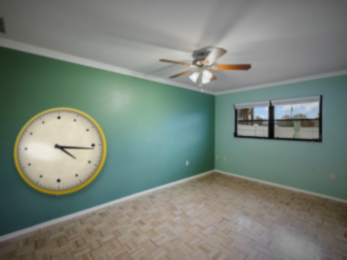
**4:16**
